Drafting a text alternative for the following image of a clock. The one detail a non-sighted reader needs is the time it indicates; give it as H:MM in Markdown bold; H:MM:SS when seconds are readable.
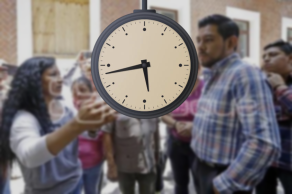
**5:43**
